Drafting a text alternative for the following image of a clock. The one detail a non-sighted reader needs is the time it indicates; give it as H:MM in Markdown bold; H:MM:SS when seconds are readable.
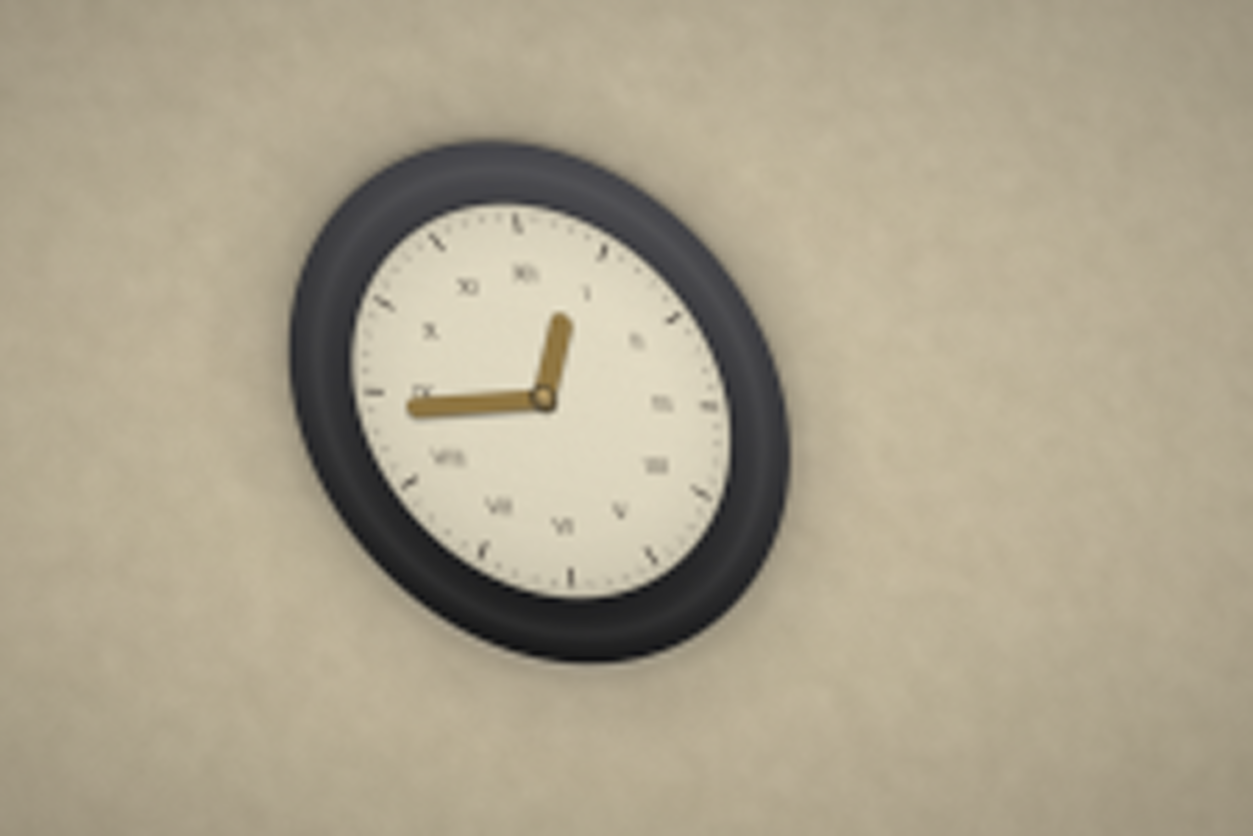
**12:44**
